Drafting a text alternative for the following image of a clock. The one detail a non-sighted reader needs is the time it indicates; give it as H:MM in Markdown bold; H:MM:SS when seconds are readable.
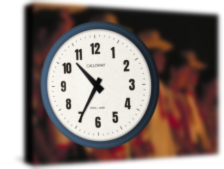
**10:35**
